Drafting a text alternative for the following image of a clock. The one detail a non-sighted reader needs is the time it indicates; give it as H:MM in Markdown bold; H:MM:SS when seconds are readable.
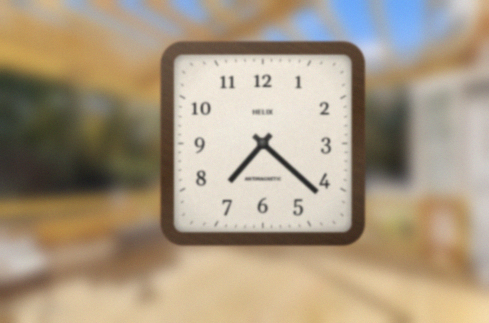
**7:22**
